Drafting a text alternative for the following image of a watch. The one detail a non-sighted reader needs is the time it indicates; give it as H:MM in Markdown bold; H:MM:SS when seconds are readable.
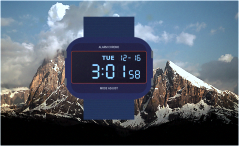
**3:01:58**
